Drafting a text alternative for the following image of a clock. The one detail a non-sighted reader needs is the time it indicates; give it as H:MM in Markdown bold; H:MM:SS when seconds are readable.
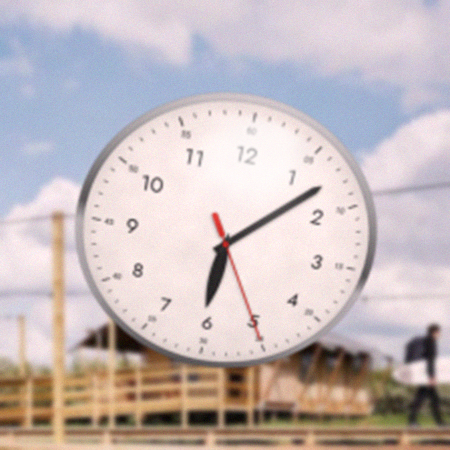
**6:07:25**
